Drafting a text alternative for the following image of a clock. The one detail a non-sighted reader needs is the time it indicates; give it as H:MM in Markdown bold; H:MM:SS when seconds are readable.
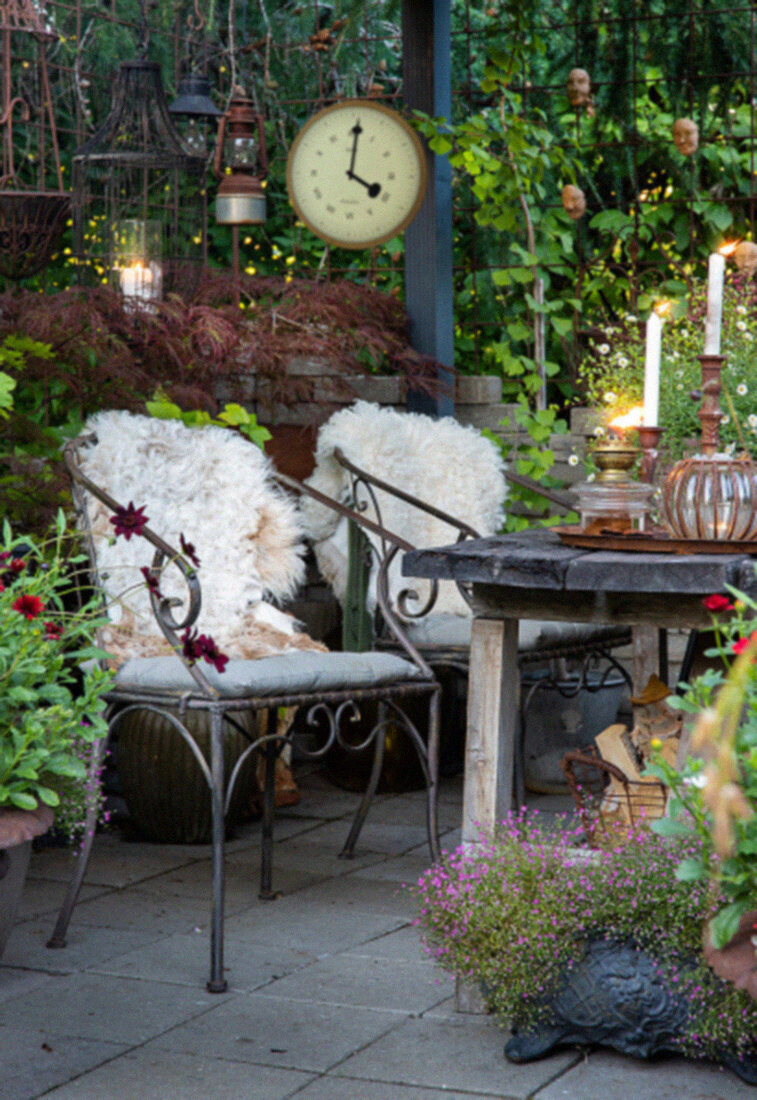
**4:01**
